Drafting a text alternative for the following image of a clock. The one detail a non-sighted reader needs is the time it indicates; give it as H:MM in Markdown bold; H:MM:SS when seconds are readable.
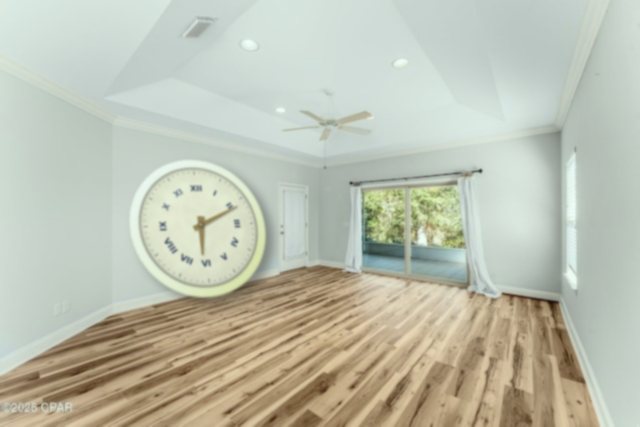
**6:11**
